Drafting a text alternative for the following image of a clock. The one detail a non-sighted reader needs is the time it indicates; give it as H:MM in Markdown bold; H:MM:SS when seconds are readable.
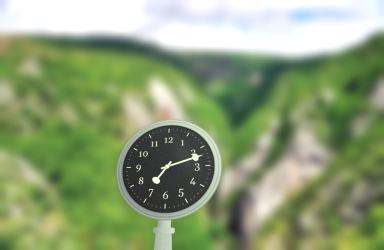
**7:12**
